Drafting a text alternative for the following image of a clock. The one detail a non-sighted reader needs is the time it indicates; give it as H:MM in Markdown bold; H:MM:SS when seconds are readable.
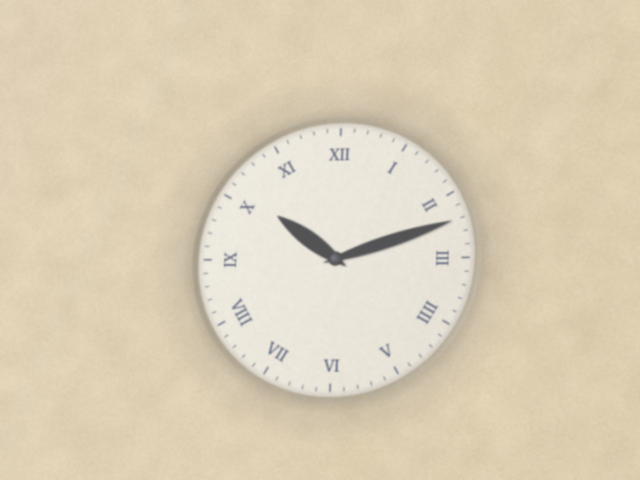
**10:12**
